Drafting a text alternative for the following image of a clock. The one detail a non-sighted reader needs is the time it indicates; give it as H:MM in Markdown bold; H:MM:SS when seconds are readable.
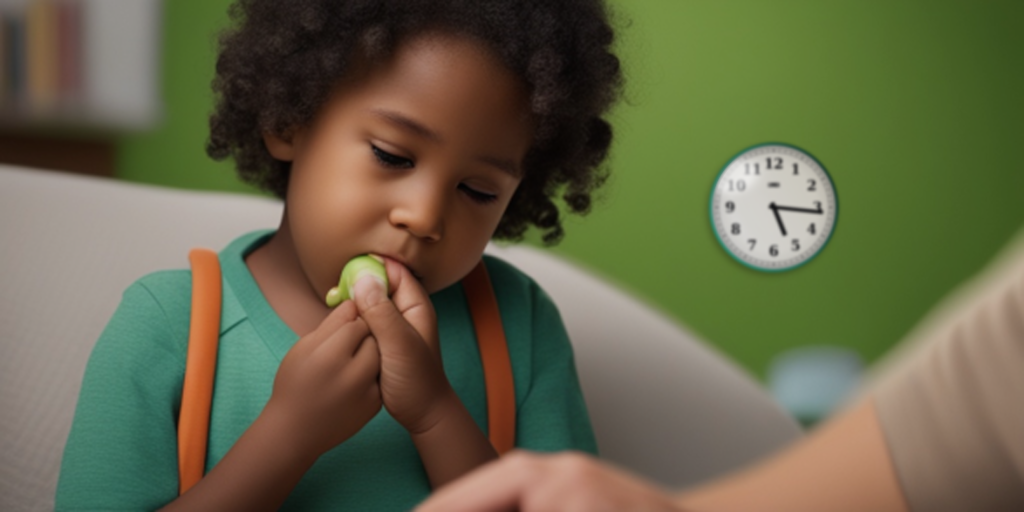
**5:16**
